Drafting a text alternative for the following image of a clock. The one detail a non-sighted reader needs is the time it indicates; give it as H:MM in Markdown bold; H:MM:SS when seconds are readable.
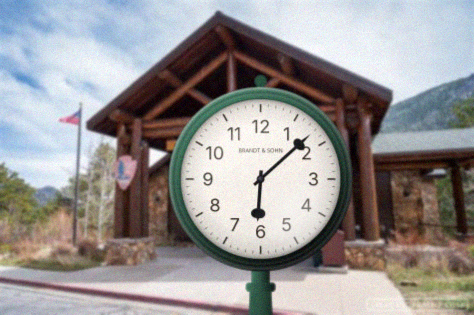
**6:08**
